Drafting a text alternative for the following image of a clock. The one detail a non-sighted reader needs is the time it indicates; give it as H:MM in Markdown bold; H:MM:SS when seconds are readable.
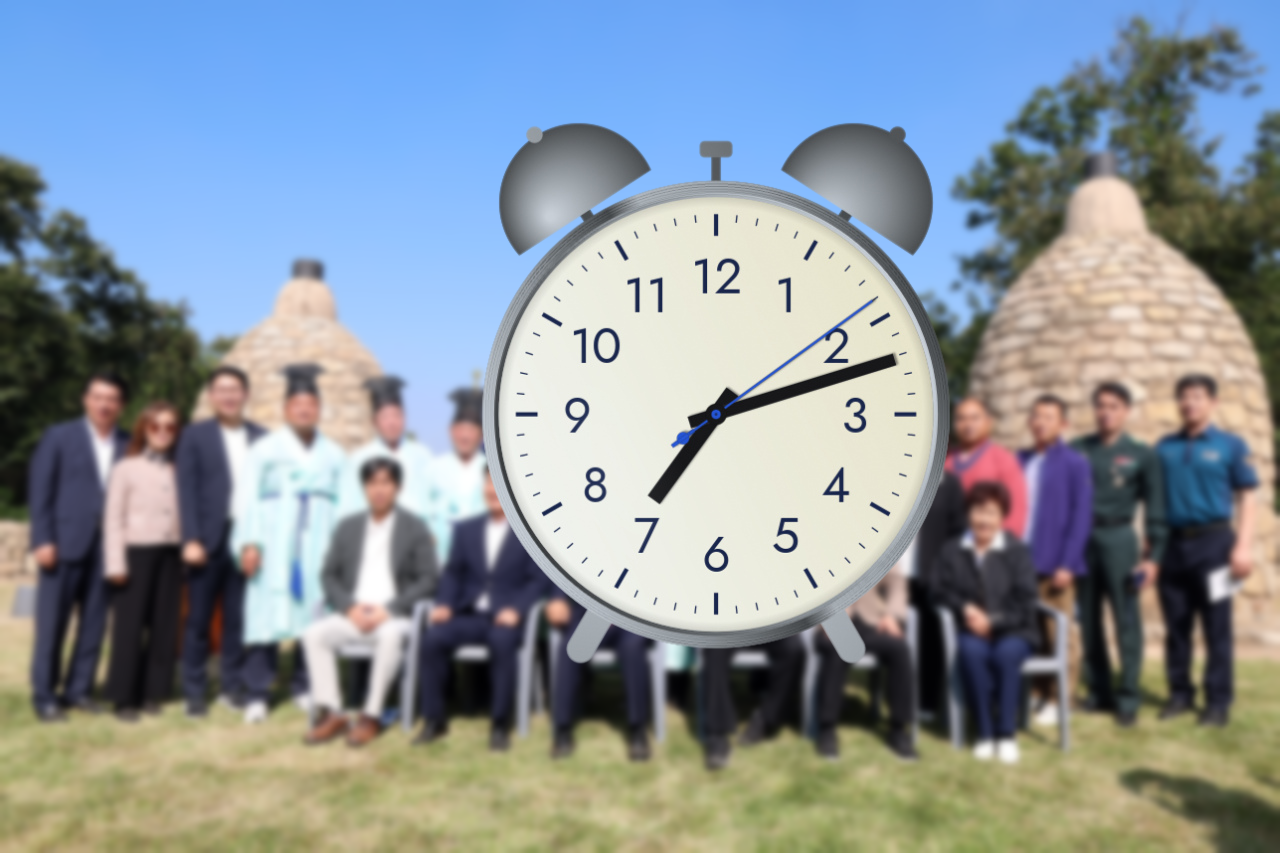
**7:12:09**
